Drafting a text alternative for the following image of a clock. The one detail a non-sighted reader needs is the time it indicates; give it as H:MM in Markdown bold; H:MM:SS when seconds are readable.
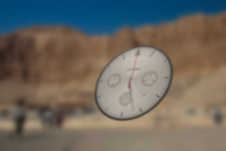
**5:27**
